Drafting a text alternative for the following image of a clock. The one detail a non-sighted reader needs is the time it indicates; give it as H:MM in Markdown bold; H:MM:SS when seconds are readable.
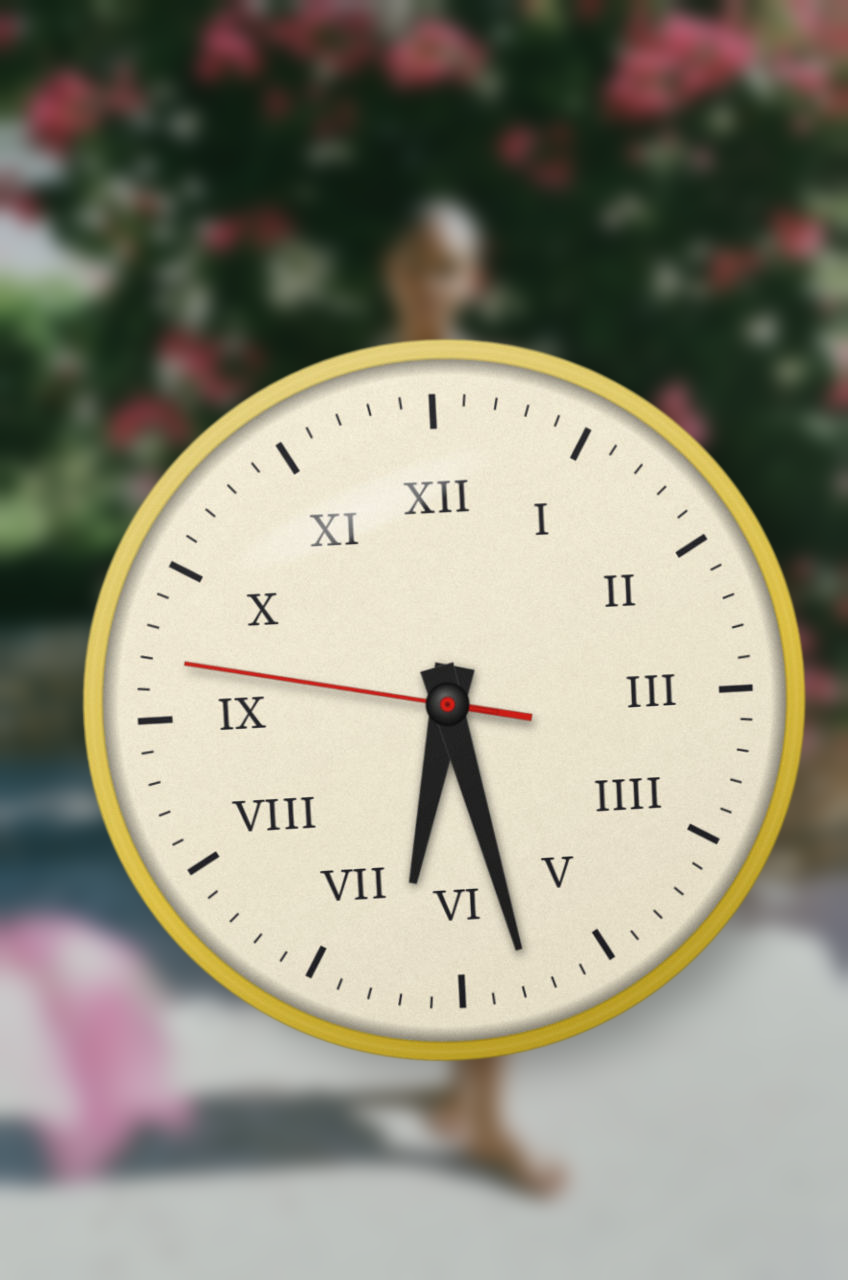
**6:27:47**
